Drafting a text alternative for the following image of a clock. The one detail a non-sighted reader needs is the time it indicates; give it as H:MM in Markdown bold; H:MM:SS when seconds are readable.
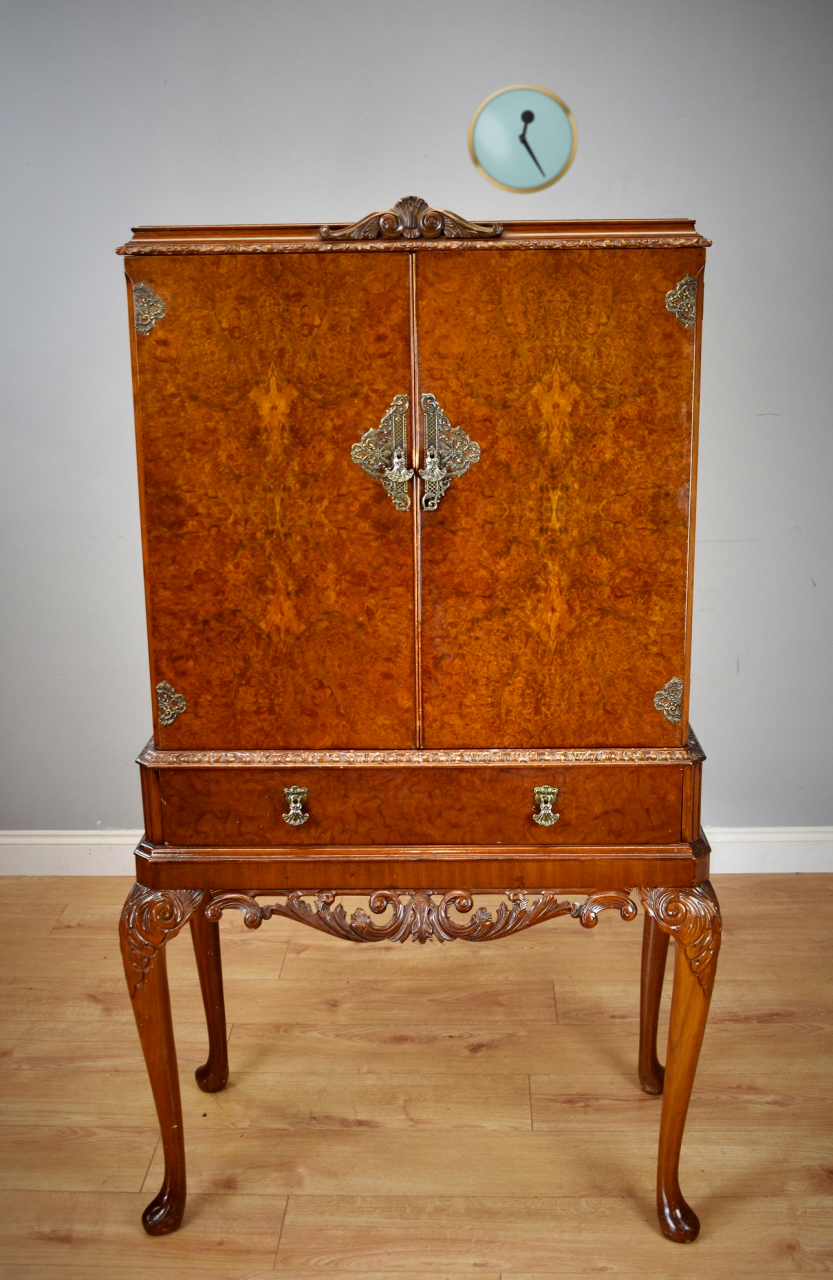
**12:25**
